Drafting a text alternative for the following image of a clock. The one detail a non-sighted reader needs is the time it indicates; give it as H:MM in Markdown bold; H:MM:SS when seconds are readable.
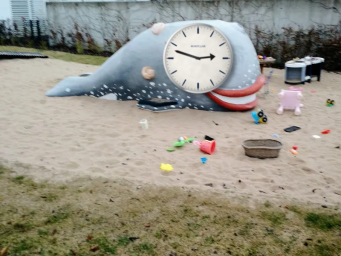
**2:48**
